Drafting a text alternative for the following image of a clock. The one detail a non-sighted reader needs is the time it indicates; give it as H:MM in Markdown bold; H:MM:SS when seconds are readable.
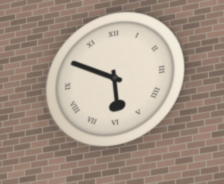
**5:50**
